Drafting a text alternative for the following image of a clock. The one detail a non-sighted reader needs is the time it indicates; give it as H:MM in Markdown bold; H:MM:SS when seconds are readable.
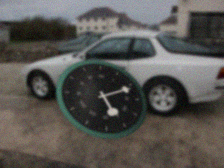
**5:11**
